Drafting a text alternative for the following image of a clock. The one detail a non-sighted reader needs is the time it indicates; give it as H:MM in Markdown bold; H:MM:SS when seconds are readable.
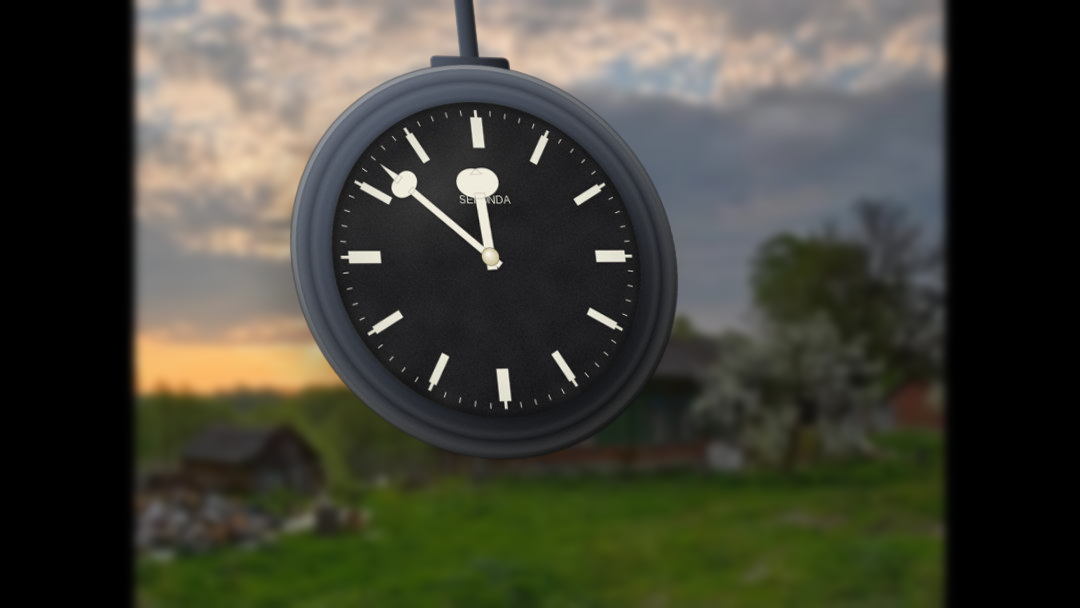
**11:52**
